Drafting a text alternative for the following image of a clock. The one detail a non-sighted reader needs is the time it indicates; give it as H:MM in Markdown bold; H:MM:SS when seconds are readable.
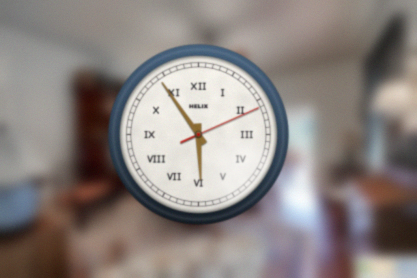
**5:54:11**
